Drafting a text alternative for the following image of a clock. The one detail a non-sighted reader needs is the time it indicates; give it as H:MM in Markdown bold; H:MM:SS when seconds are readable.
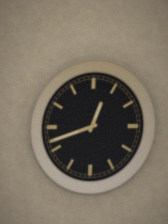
**12:42**
